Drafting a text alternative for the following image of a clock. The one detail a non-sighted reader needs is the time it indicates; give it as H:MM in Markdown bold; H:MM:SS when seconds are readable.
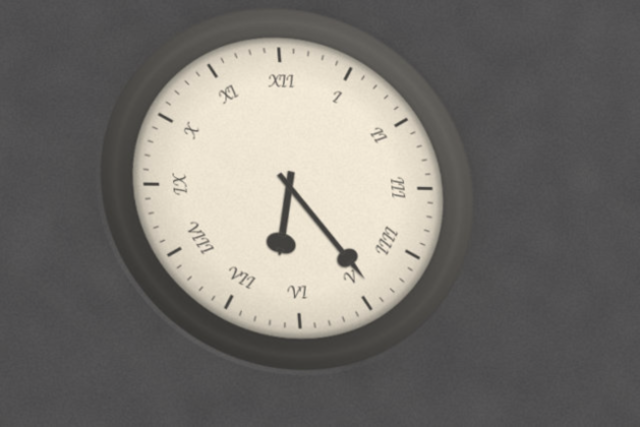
**6:24**
